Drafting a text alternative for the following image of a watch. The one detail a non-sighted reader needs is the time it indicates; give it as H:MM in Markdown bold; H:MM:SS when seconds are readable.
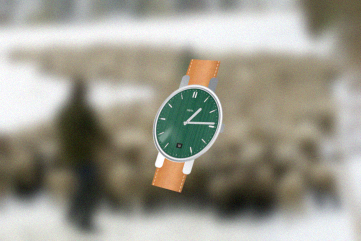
**1:14**
